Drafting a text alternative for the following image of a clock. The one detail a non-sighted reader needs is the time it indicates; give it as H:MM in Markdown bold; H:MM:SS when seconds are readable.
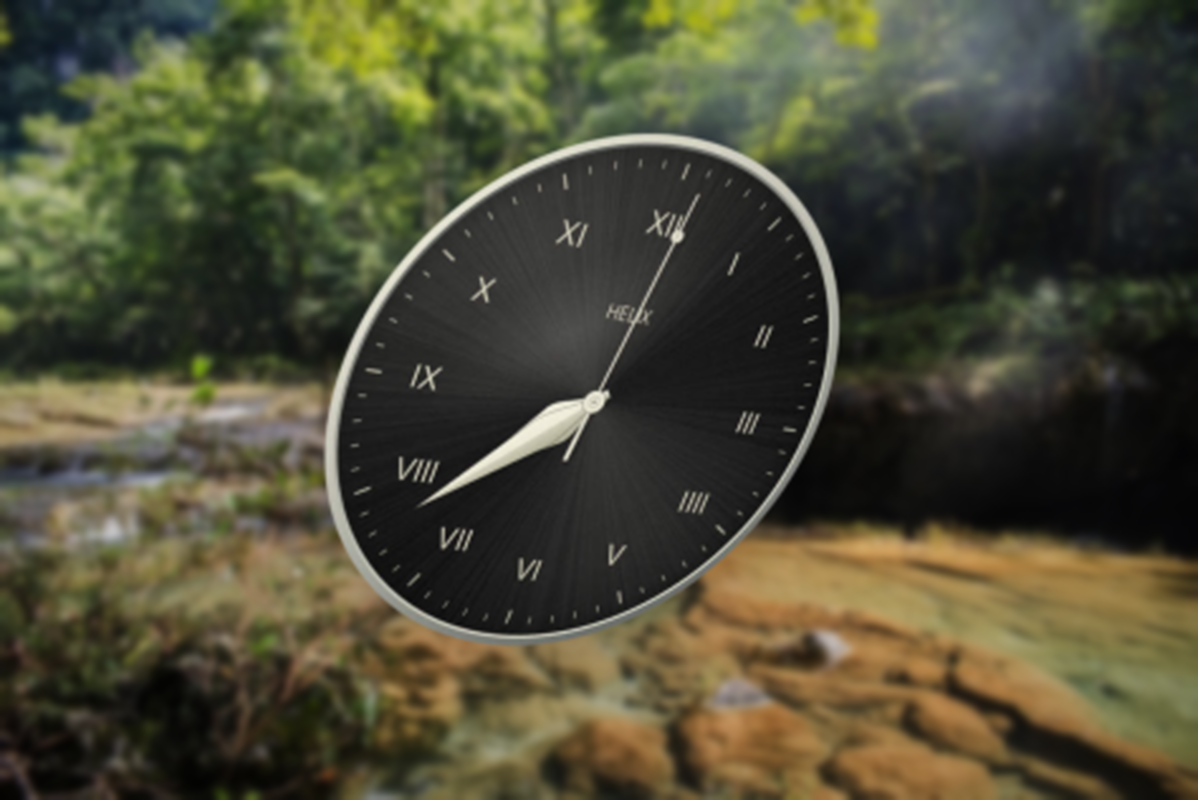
**7:38:01**
